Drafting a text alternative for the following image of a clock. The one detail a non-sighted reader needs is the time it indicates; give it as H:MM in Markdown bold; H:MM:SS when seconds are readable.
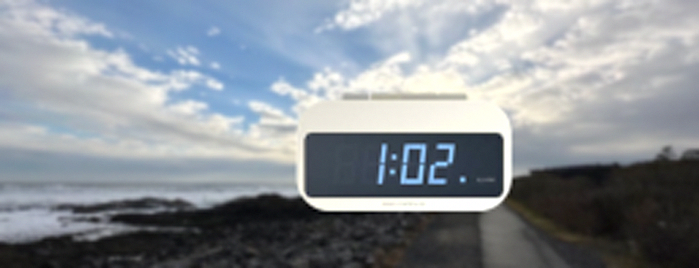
**1:02**
